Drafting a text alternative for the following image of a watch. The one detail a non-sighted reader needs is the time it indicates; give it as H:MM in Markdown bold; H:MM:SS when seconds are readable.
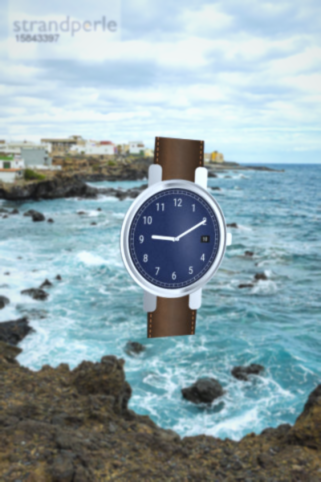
**9:10**
